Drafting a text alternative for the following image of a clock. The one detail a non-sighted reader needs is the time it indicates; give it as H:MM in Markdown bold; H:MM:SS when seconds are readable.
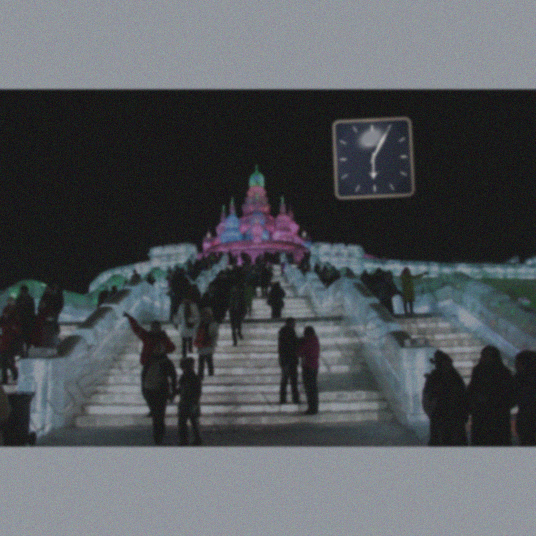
**6:05**
